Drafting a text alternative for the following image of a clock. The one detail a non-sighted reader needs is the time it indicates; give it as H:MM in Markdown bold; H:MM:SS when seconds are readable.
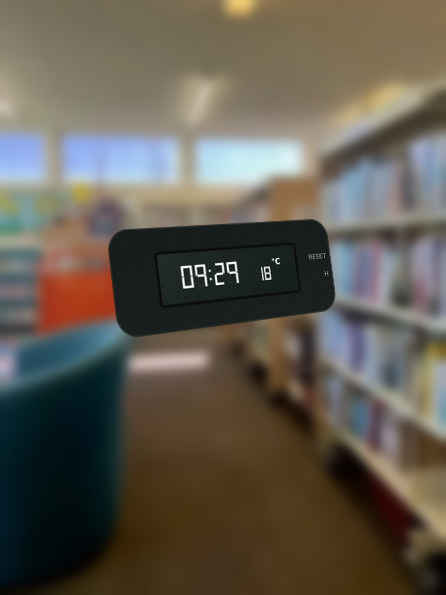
**9:29**
